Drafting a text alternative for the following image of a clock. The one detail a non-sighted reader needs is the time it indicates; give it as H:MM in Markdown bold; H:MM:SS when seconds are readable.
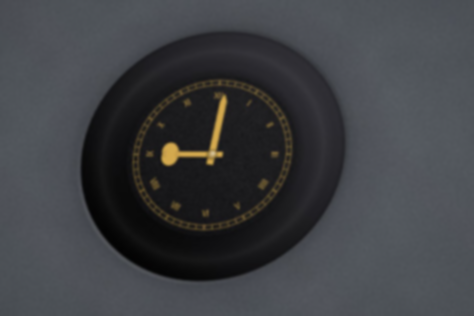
**9:01**
